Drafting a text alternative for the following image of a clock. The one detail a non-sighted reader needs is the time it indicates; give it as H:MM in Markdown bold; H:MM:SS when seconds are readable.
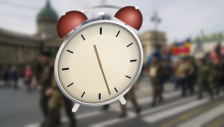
**11:27**
